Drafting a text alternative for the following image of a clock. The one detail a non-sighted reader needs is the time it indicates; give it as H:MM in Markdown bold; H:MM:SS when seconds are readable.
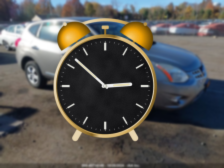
**2:52**
